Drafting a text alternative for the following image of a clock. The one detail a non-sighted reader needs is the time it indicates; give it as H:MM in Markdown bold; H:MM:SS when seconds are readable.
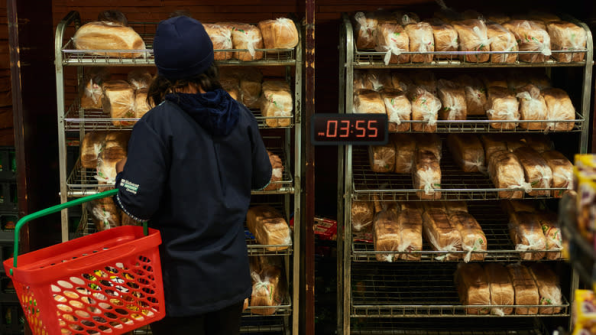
**3:55**
